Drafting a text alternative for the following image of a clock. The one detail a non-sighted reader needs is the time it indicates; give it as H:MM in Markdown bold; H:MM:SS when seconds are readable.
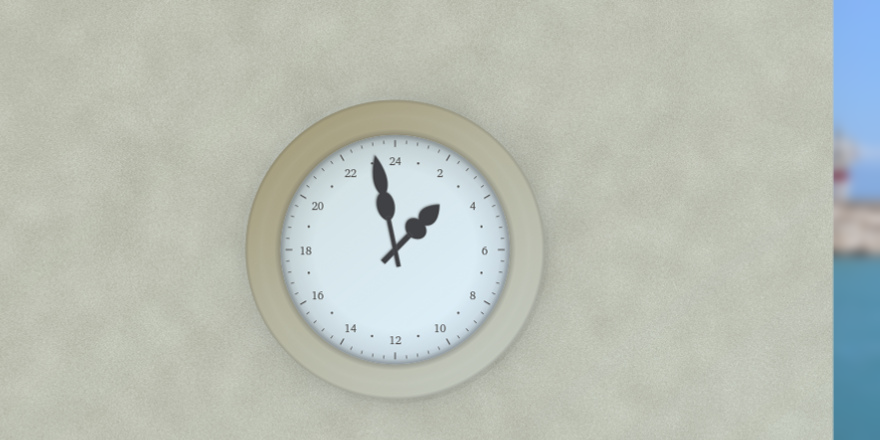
**2:58**
